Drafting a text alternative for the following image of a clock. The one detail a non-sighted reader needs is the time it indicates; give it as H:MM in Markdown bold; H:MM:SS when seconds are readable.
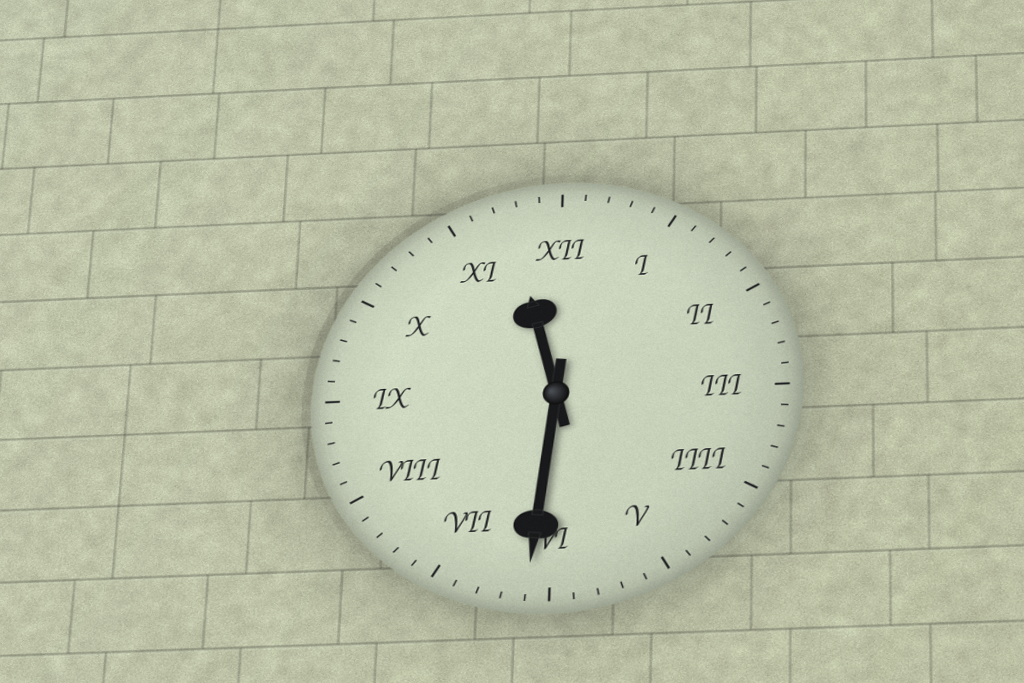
**11:31**
